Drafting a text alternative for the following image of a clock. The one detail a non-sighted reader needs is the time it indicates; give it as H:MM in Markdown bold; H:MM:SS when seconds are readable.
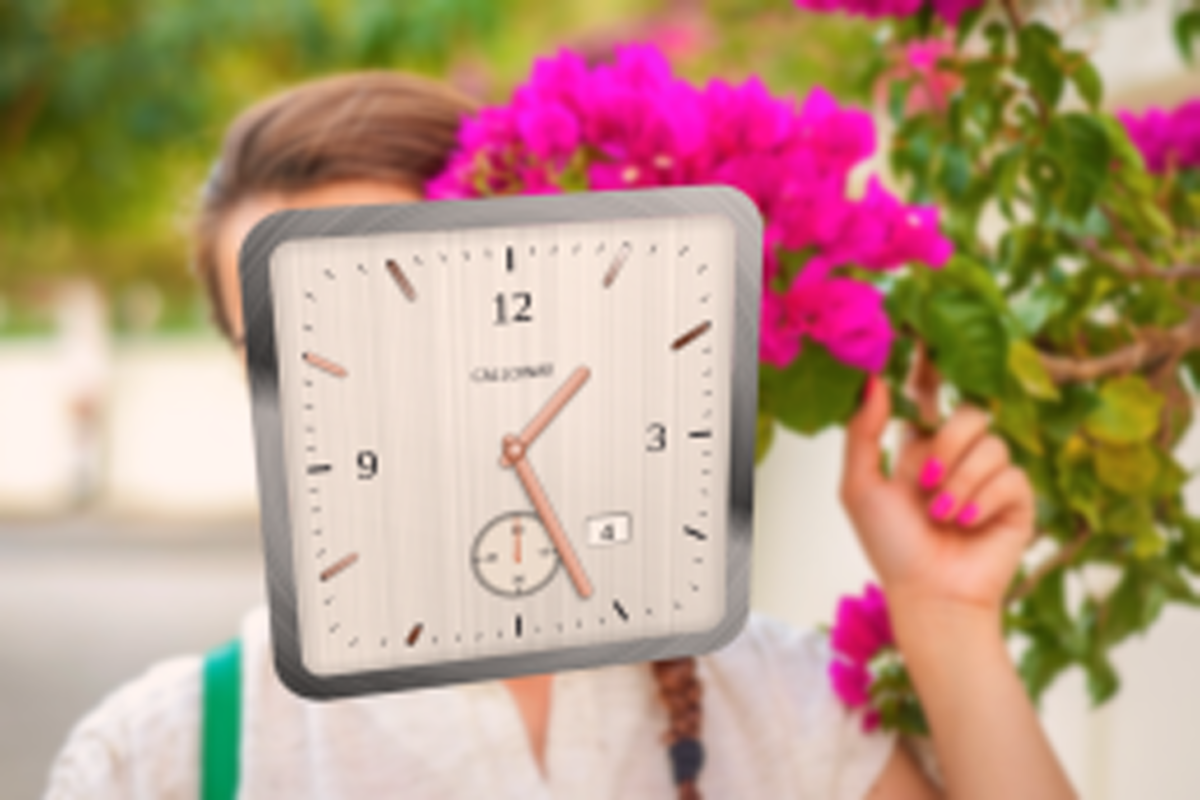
**1:26**
